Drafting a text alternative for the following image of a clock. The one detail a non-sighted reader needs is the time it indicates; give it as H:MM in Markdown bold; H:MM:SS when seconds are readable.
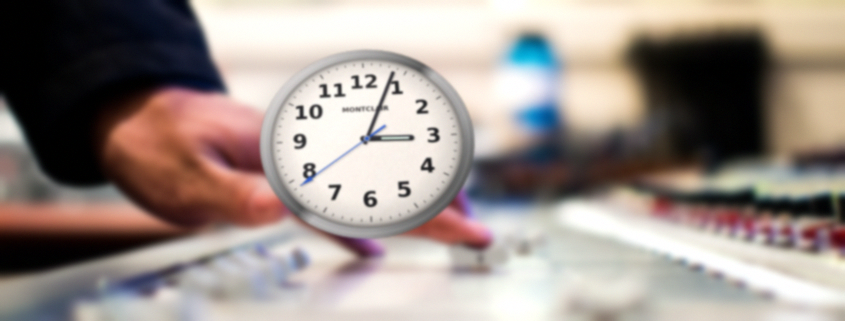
**3:03:39**
